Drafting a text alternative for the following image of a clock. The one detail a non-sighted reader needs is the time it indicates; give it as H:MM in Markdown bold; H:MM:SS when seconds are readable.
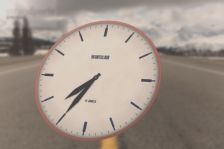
**7:35**
